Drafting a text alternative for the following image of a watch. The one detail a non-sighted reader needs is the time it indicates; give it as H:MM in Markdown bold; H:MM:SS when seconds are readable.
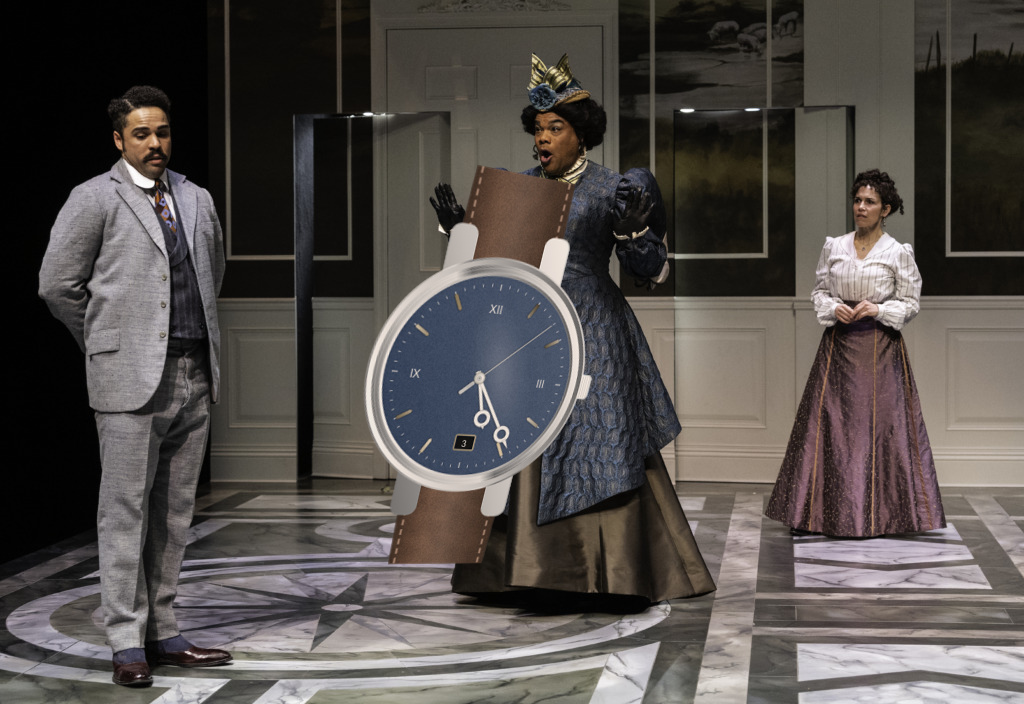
**5:24:08**
